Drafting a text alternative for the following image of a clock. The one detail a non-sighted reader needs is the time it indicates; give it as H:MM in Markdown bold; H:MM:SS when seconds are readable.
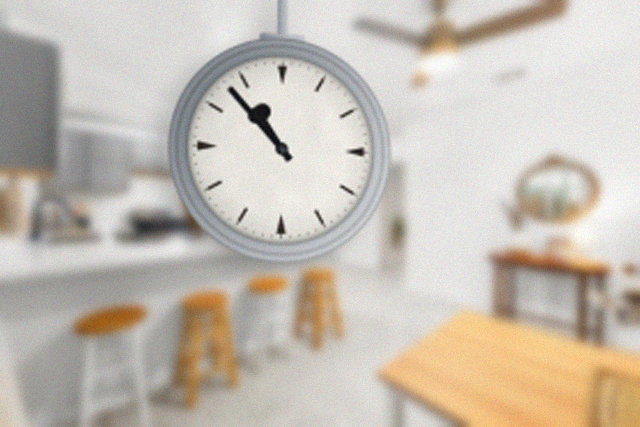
**10:53**
